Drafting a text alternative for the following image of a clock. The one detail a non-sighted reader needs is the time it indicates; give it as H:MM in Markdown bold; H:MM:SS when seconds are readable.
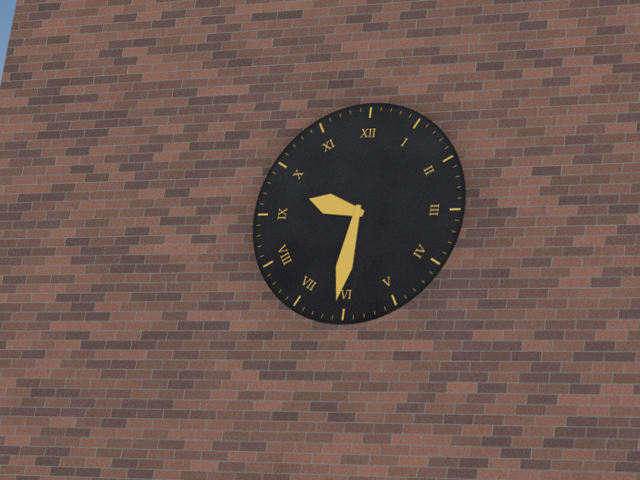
**9:31**
